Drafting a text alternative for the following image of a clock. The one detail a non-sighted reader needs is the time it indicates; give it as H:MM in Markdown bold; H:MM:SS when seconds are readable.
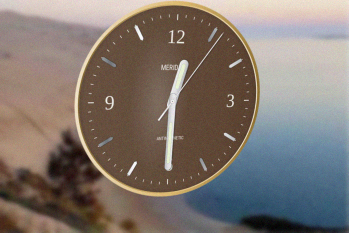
**12:30:06**
